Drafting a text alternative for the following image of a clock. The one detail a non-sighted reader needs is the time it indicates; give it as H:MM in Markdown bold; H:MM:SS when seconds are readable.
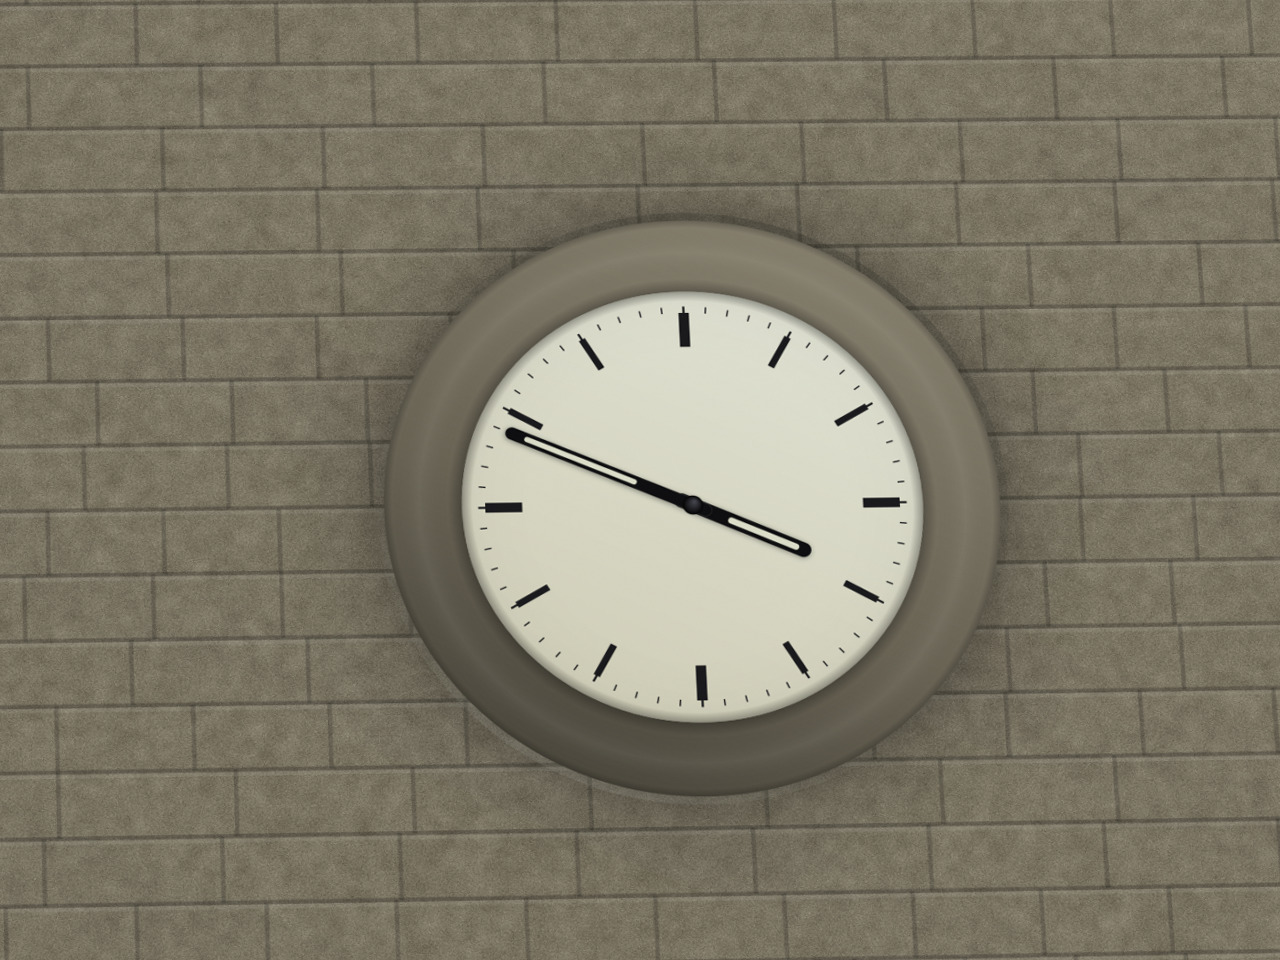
**3:49**
